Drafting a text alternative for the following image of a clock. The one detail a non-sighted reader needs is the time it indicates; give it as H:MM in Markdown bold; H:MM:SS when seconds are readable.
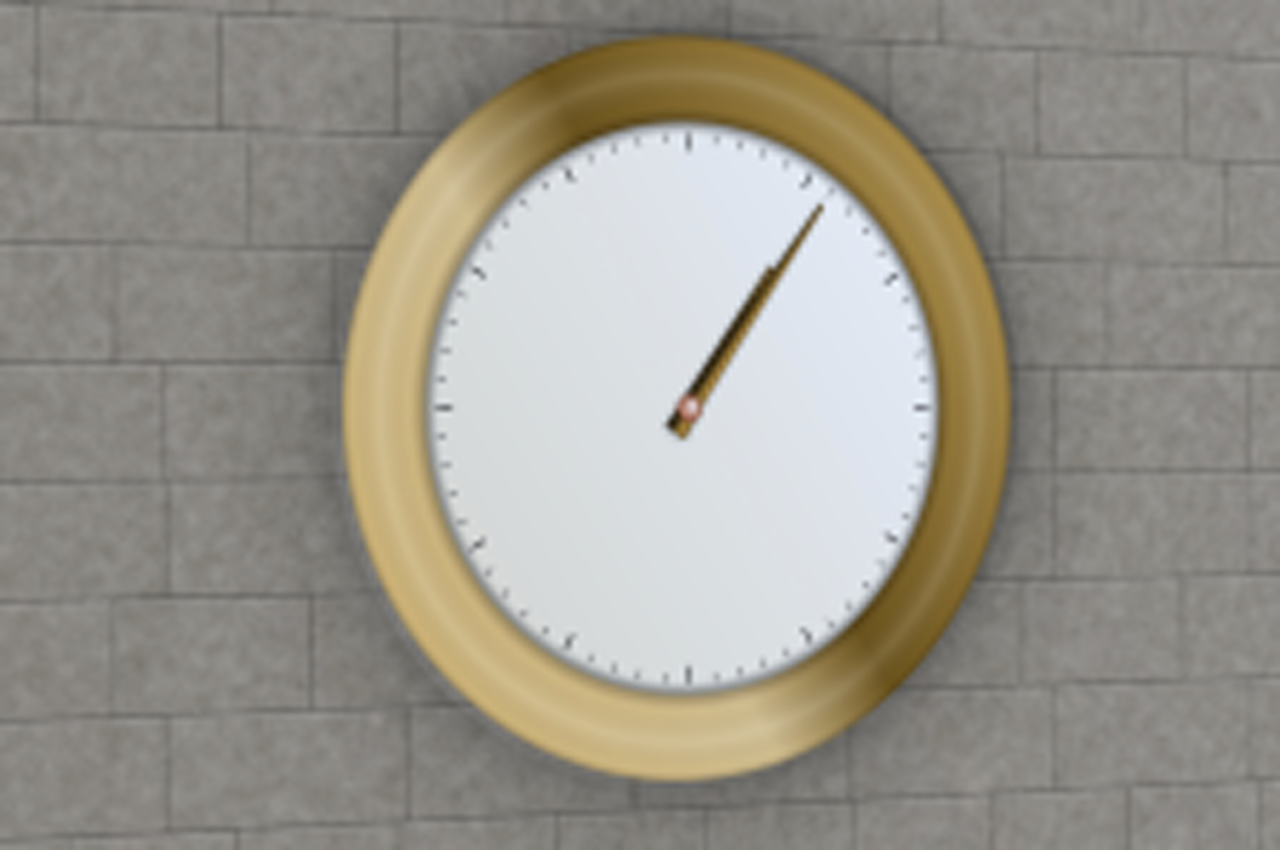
**1:06**
